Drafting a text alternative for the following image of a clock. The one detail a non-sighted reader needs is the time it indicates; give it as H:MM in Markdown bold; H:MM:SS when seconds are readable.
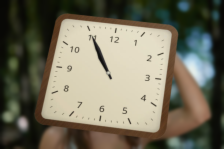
**10:55**
